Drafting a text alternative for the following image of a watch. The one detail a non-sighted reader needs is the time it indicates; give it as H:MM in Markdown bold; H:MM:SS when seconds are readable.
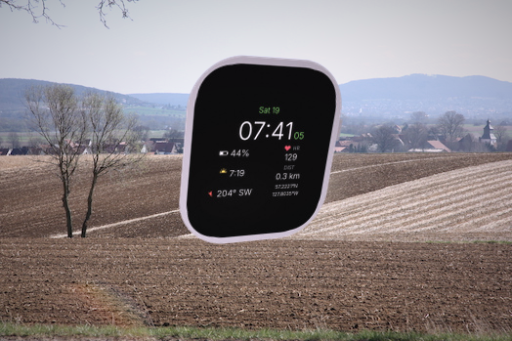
**7:41:05**
